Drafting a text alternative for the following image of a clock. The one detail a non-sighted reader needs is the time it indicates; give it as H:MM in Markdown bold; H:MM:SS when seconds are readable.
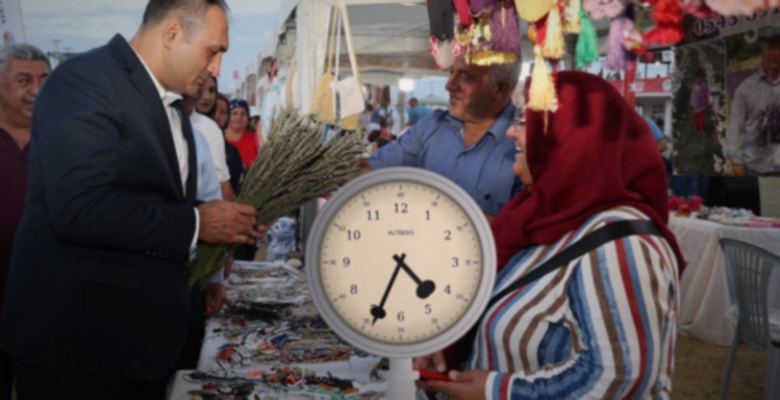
**4:34**
